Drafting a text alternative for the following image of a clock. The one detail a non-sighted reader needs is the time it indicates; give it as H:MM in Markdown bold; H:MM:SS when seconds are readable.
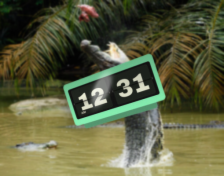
**12:31**
